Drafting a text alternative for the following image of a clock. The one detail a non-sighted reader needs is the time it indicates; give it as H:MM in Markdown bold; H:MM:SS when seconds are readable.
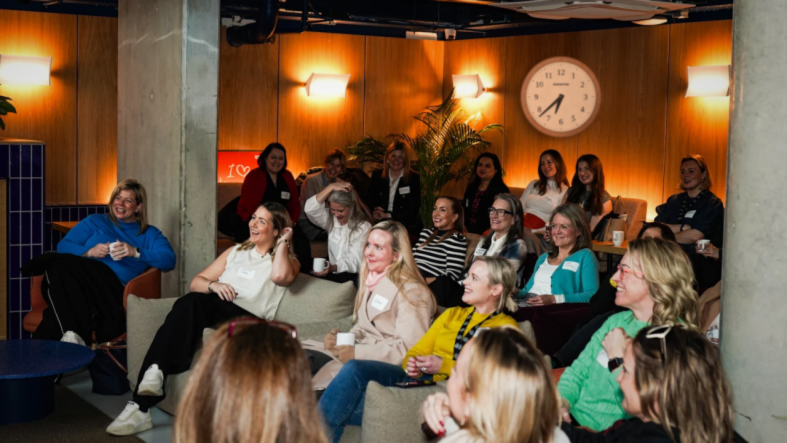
**6:38**
